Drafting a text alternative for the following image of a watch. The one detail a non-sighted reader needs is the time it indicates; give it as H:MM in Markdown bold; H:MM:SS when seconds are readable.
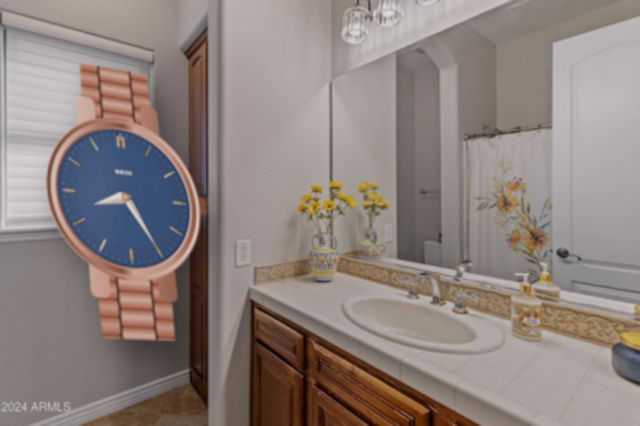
**8:25**
